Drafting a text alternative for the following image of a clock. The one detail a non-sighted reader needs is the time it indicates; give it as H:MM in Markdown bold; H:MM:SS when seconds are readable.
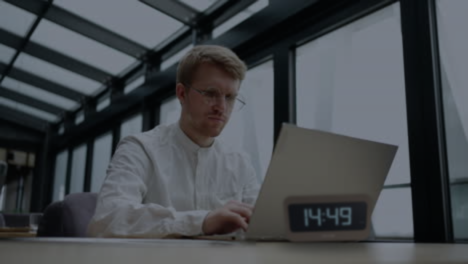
**14:49**
